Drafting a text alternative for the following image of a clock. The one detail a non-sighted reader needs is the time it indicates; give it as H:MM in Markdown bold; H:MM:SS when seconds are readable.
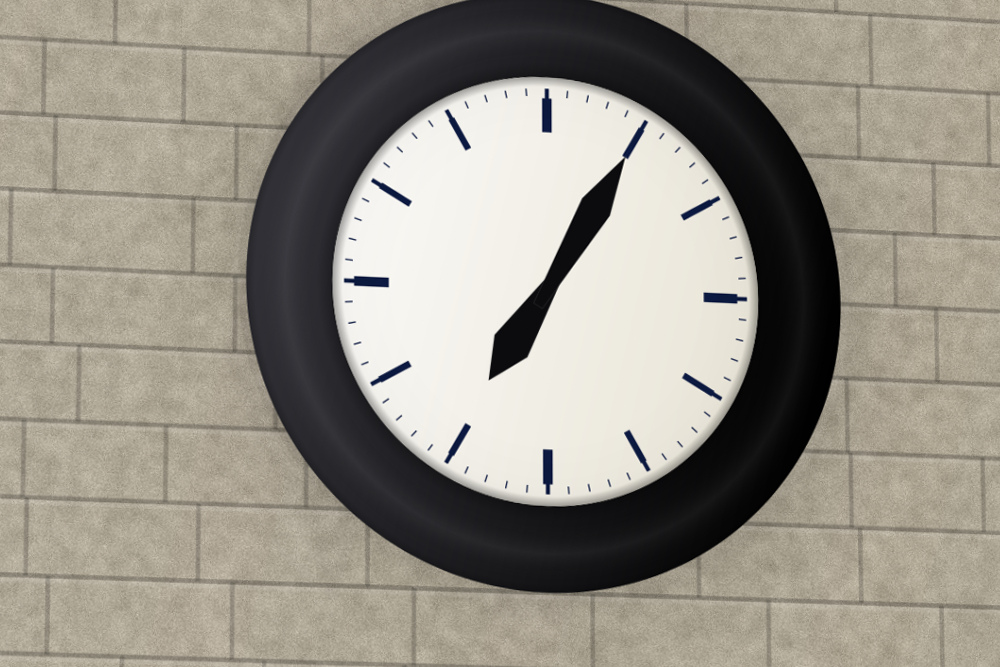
**7:05**
